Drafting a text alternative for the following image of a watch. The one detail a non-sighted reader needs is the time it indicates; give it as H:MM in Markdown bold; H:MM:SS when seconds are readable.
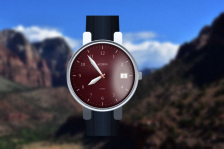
**7:54**
